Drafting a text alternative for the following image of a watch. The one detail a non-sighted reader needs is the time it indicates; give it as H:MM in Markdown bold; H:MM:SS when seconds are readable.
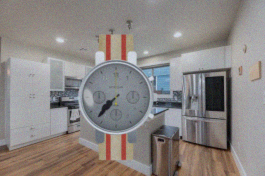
**7:37**
